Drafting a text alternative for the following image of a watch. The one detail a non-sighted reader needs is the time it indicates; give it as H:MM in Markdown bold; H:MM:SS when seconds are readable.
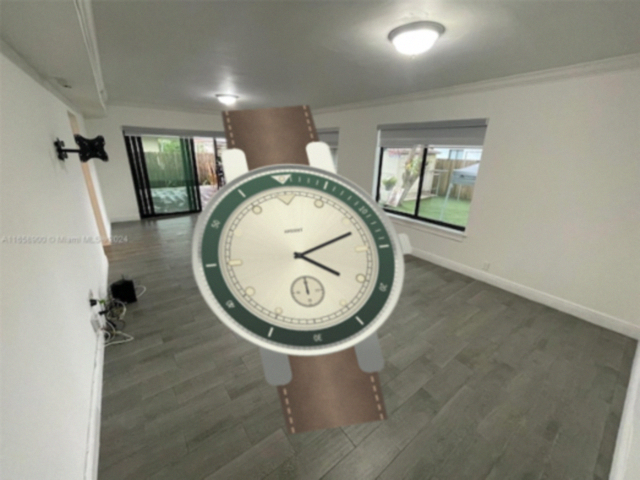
**4:12**
